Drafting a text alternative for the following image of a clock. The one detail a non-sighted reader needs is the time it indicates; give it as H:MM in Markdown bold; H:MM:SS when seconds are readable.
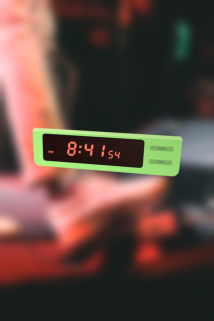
**8:41:54**
